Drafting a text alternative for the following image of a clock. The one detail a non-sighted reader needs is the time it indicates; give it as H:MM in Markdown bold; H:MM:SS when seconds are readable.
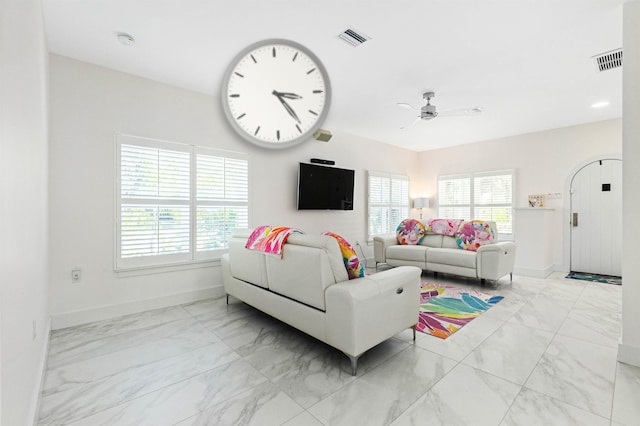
**3:24**
